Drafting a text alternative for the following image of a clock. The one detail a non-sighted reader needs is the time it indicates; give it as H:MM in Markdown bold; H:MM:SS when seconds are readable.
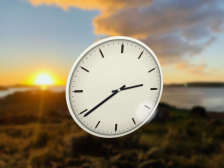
**2:39**
